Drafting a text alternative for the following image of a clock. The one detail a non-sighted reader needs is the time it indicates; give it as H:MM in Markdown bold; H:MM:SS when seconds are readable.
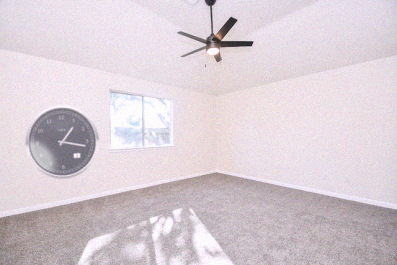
**1:17**
